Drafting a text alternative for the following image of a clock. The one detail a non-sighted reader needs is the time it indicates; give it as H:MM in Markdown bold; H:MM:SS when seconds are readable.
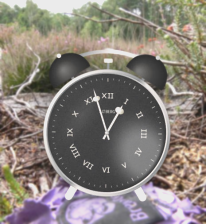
**12:57**
